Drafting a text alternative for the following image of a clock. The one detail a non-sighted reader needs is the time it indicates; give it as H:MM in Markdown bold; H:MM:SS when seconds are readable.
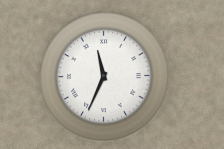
**11:34**
